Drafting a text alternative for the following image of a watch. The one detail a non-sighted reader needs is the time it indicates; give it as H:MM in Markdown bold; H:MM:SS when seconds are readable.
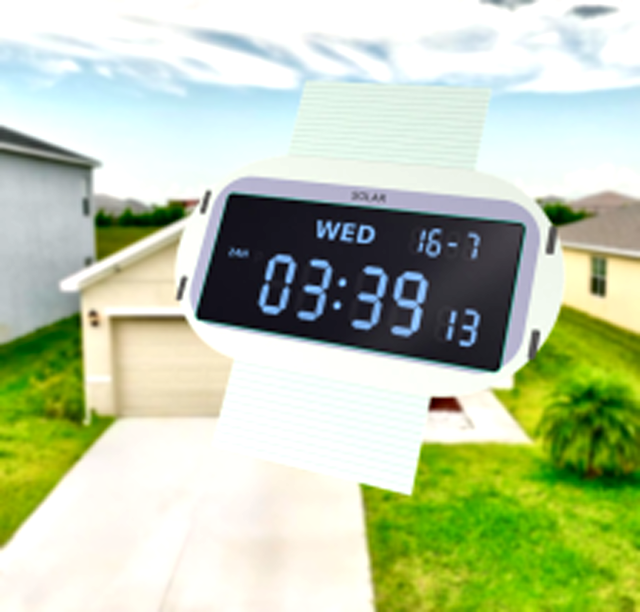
**3:39:13**
